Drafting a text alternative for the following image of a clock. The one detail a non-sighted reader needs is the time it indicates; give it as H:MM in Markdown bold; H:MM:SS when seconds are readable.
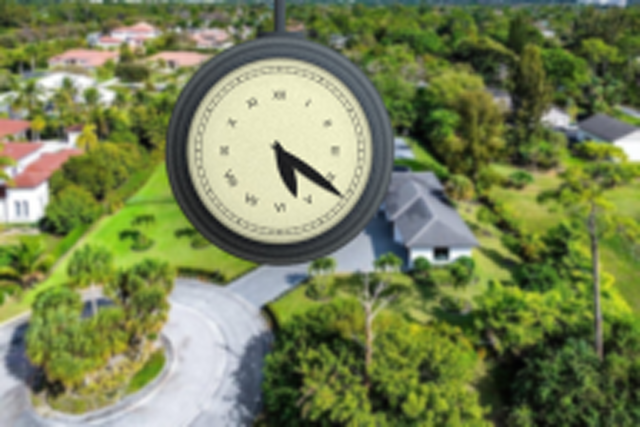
**5:21**
